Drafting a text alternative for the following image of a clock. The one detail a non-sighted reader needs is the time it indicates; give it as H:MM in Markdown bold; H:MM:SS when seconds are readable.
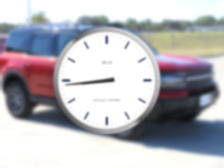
**8:44**
